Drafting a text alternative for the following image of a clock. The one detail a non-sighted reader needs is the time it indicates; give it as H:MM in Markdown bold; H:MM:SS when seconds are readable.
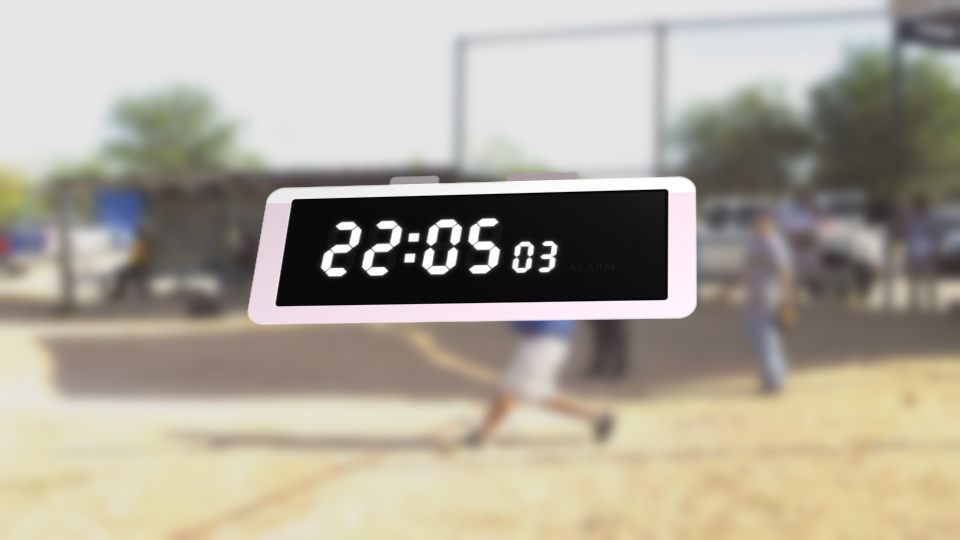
**22:05:03**
